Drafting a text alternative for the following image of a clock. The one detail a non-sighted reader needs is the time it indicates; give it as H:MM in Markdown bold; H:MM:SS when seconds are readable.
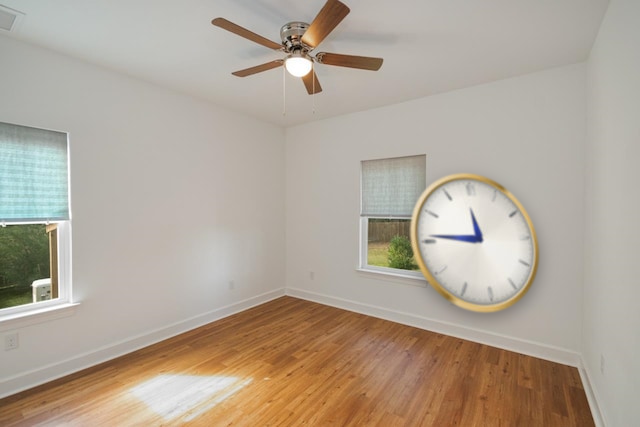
**11:46**
